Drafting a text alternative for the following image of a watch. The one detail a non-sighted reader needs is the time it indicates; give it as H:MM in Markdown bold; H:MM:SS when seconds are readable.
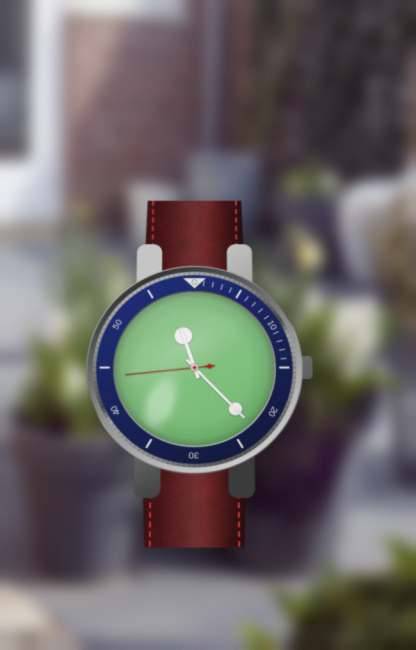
**11:22:44**
